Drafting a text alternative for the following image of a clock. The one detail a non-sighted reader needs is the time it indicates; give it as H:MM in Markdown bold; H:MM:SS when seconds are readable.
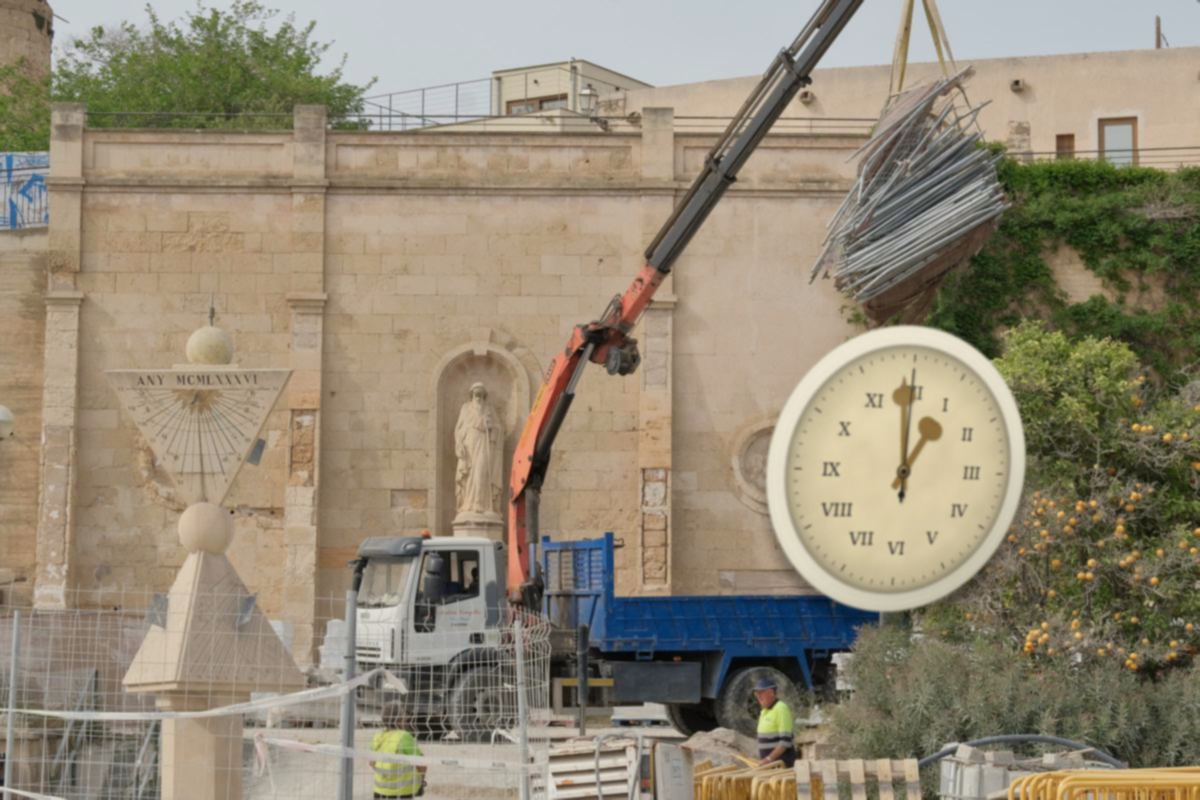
**12:59:00**
